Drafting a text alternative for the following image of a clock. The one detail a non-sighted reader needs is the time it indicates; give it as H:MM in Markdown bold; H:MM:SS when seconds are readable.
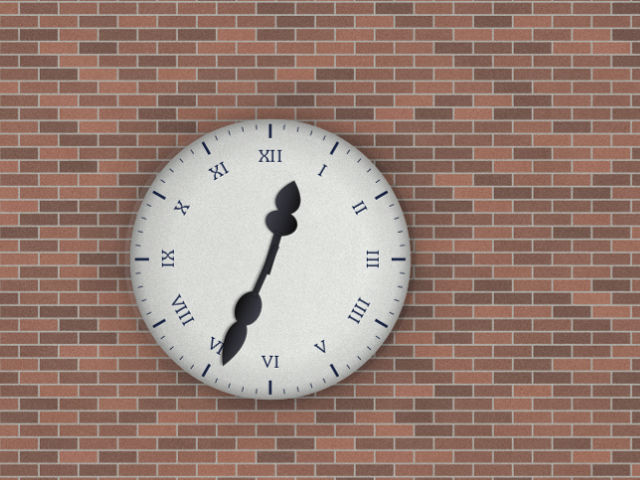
**12:34**
